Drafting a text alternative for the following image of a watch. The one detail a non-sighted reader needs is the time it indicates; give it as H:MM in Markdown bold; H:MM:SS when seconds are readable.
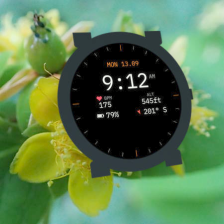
**9:12**
